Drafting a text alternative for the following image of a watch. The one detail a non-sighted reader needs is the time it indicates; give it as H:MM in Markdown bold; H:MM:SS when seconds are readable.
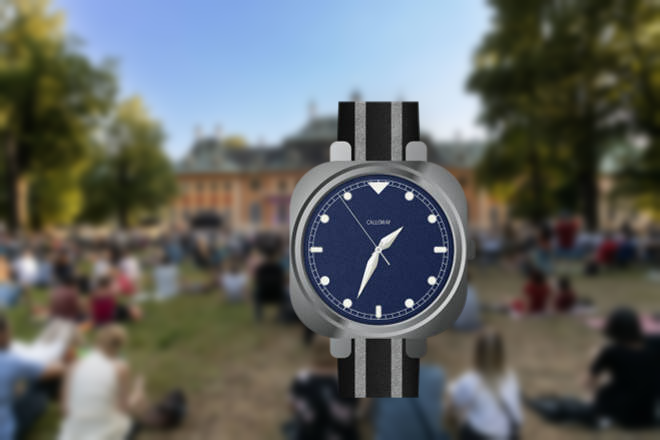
**1:33:54**
